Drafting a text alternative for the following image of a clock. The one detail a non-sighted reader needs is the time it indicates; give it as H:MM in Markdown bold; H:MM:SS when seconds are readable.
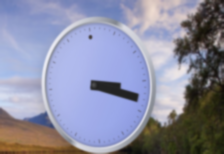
**3:18**
